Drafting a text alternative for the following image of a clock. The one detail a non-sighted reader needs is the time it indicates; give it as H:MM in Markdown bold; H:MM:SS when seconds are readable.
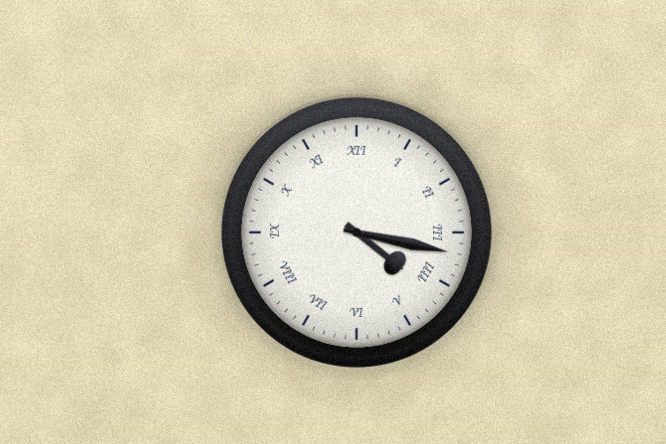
**4:17**
